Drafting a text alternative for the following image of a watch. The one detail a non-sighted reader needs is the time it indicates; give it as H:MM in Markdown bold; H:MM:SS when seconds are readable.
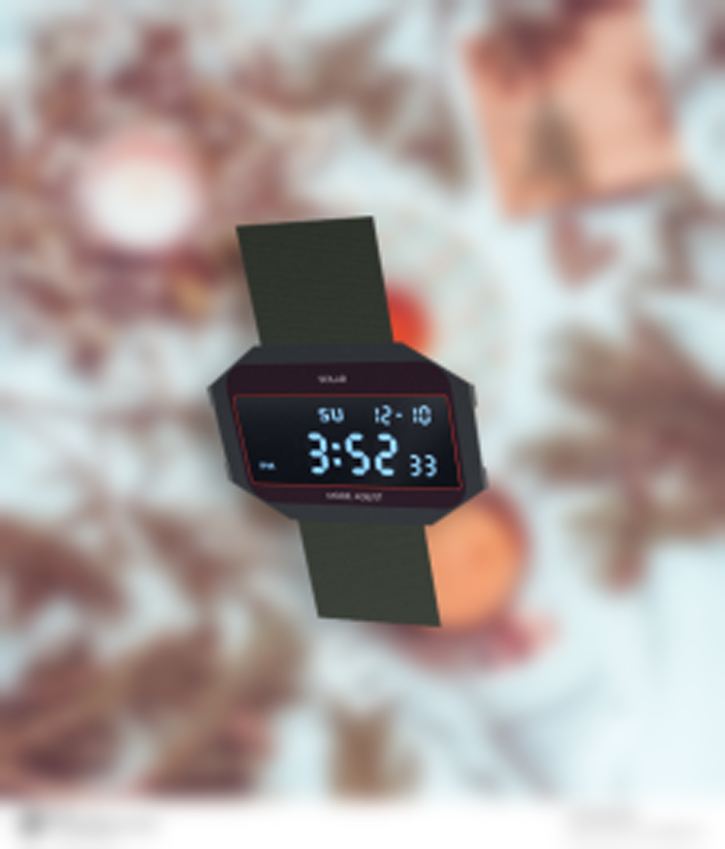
**3:52:33**
